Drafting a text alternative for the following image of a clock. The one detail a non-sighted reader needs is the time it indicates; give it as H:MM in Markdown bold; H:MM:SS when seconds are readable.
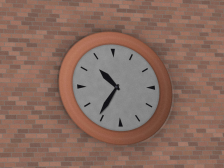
**10:36**
